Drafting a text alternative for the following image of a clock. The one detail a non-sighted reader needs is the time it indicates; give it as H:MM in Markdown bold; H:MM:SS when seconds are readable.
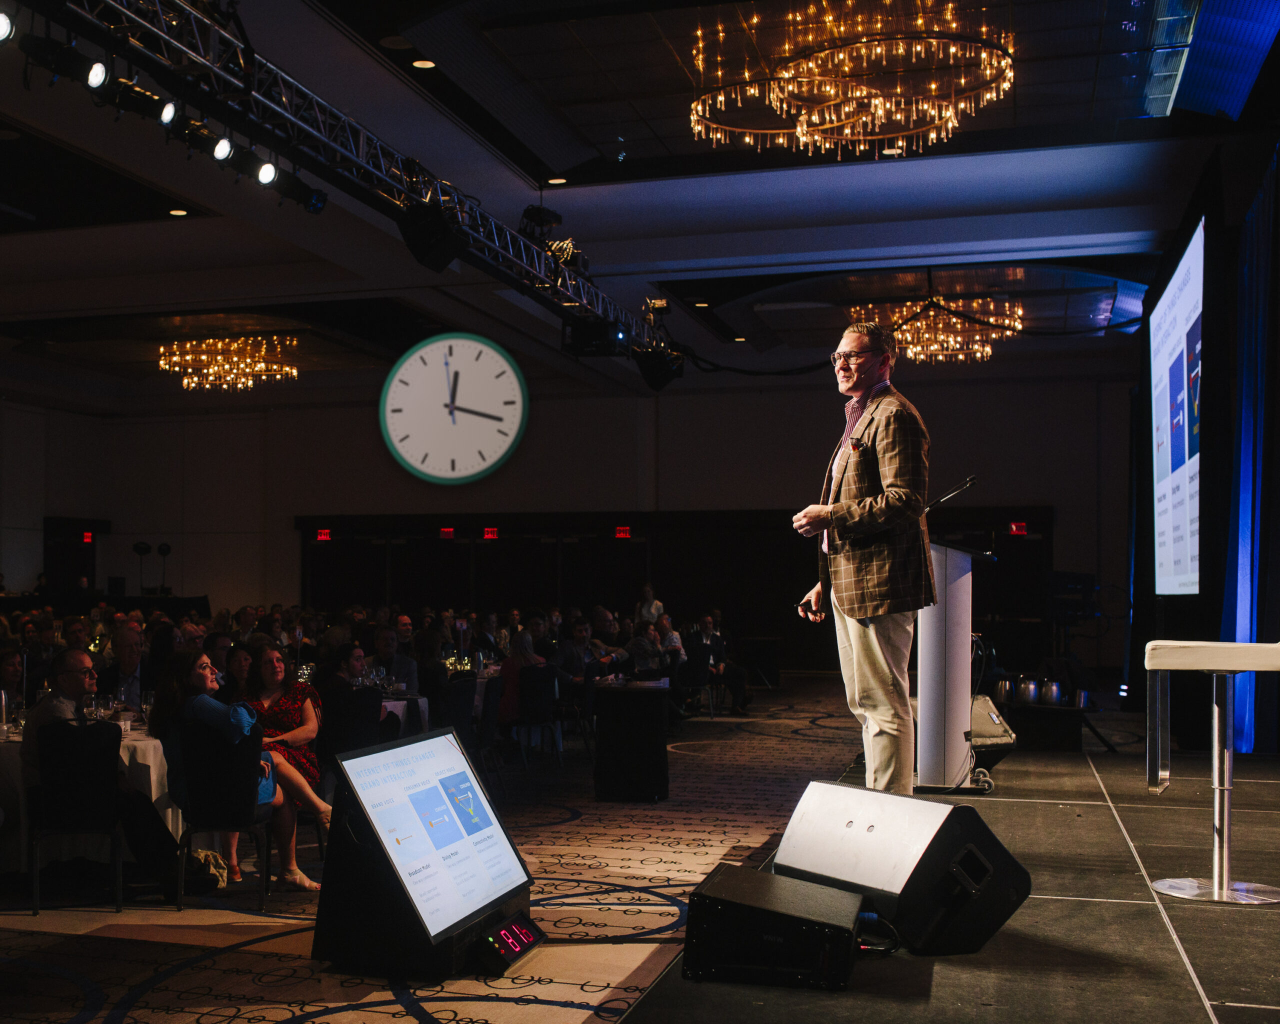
**12:17:59**
